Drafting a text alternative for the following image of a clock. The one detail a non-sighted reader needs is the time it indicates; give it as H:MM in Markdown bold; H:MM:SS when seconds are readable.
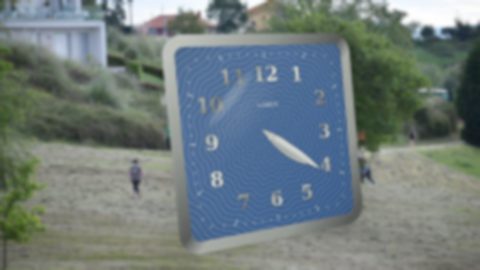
**4:21**
